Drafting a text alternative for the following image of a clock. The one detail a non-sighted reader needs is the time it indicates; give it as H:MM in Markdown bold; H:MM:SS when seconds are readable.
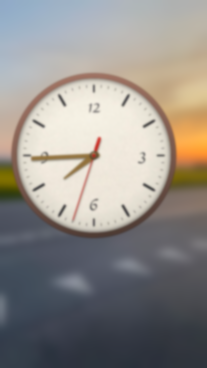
**7:44:33**
